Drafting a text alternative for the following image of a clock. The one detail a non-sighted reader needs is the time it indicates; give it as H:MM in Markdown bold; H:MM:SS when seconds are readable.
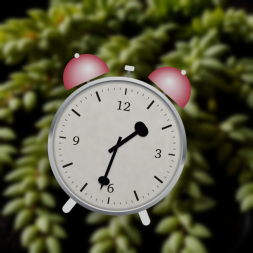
**1:32**
